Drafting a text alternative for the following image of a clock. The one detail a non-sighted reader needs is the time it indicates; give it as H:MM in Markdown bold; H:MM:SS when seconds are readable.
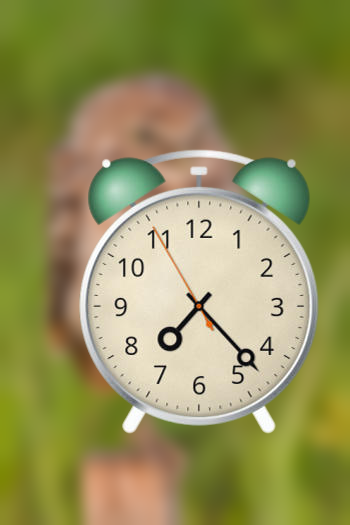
**7:22:55**
